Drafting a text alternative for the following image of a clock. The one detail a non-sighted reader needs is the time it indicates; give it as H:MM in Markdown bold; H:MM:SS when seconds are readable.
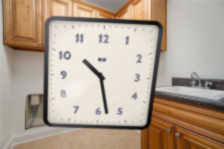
**10:28**
